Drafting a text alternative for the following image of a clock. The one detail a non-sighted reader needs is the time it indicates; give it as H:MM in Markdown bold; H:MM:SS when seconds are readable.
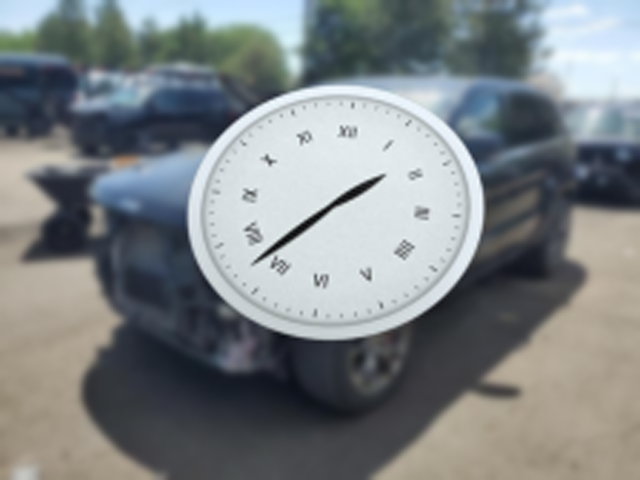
**1:37**
